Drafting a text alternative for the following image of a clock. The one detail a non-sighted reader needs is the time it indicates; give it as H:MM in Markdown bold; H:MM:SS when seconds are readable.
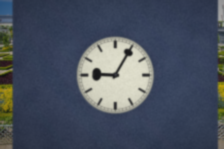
**9:05**
